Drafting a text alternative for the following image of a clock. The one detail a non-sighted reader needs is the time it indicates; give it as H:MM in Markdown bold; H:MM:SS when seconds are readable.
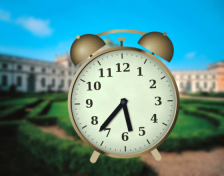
**5:37**
